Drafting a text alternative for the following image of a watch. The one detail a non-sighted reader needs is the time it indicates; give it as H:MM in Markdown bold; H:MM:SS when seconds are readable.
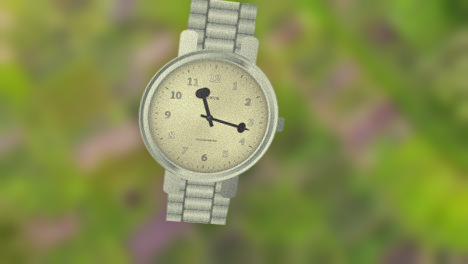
**11:17**
